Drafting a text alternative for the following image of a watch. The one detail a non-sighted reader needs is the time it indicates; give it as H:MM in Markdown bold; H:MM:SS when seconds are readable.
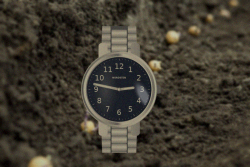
**2:47**
